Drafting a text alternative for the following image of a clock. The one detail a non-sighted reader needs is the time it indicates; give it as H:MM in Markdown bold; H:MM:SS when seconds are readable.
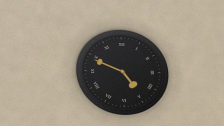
**4:49**
